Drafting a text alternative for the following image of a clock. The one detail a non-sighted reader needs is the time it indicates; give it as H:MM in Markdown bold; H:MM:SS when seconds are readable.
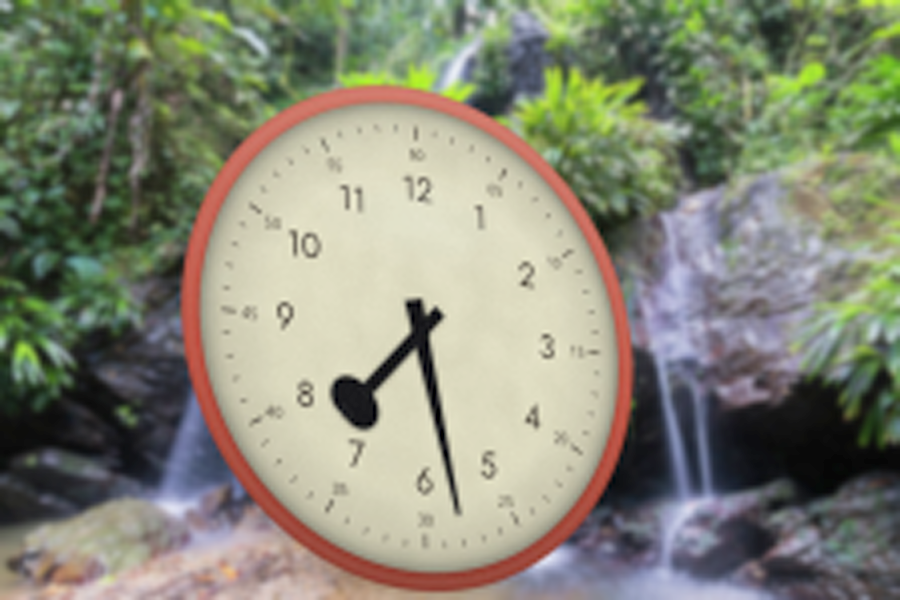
**7:28**
